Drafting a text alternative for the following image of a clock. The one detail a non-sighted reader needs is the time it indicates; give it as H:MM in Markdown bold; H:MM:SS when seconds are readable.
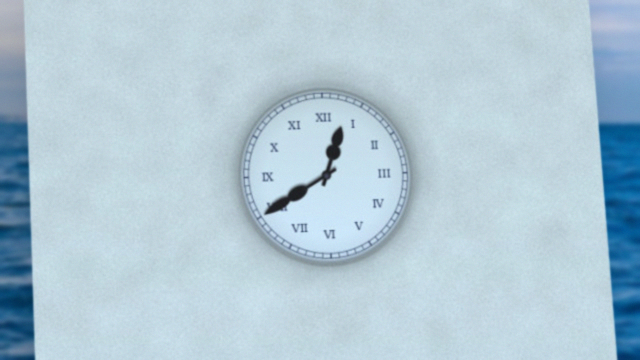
**12:40**
